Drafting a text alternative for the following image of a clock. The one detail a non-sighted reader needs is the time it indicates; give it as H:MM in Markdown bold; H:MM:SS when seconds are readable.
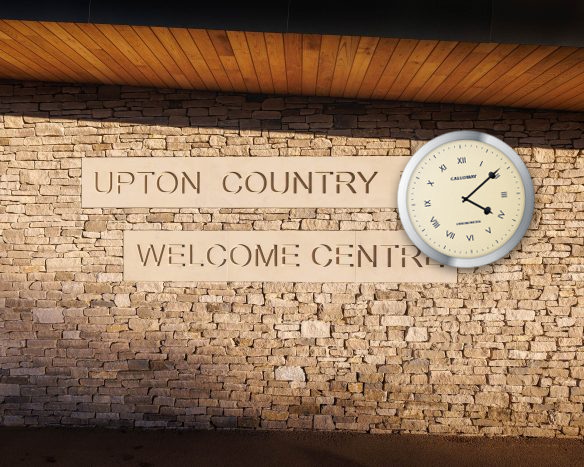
**4:09**
